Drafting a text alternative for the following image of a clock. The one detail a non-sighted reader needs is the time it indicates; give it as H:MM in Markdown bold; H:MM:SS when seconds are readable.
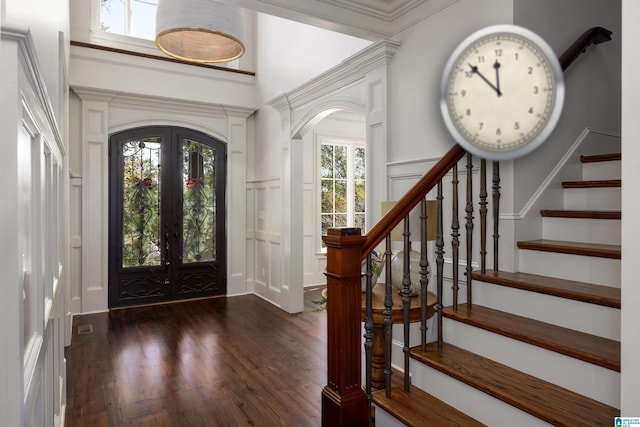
**11:52**
